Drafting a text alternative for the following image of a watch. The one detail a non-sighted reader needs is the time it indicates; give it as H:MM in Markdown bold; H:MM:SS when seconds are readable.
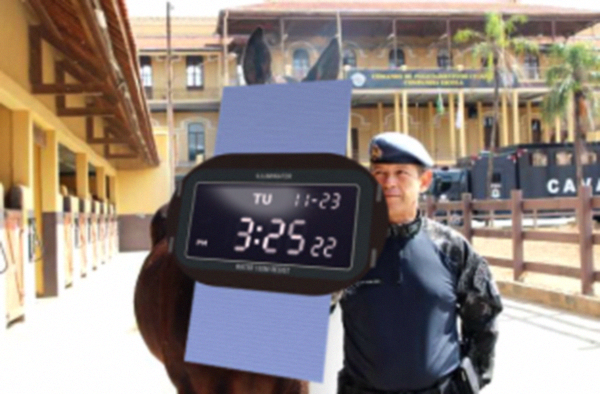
**3:25:22**
